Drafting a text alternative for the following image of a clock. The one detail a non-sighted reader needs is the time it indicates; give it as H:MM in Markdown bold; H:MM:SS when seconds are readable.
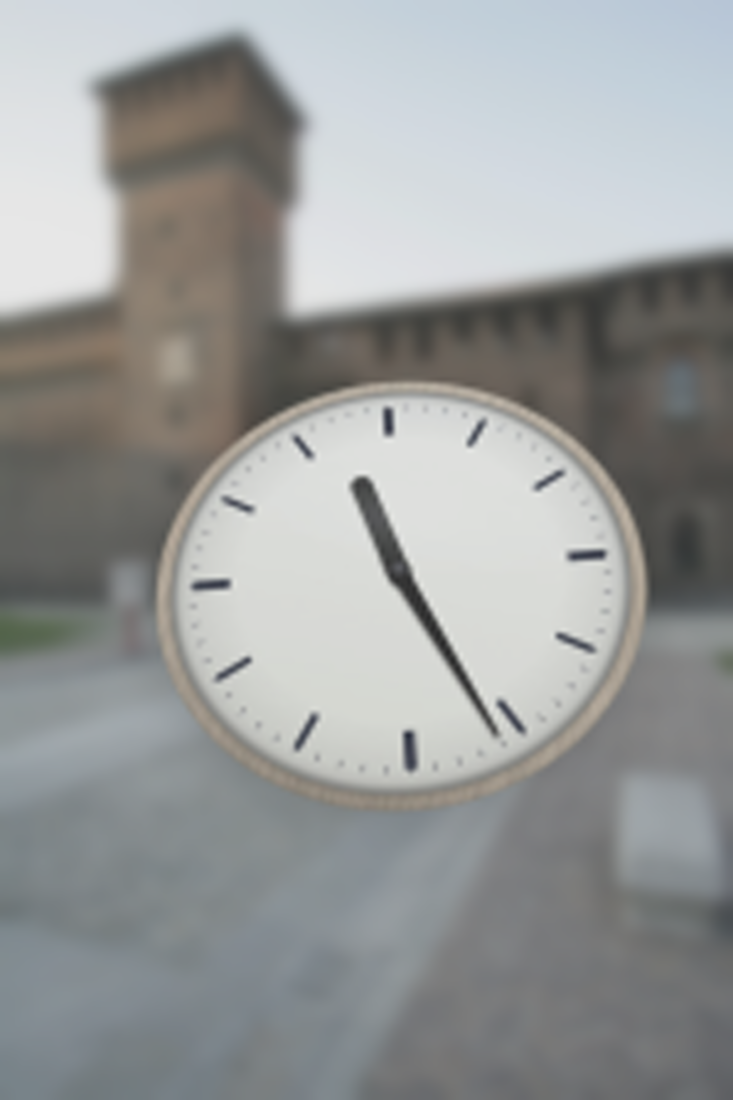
**11:26**
